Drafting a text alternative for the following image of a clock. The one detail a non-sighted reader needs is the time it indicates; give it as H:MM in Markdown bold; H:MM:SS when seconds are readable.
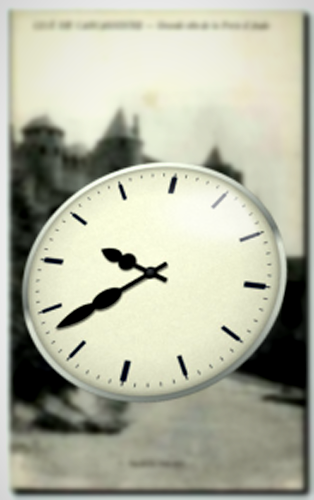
**9:38**
